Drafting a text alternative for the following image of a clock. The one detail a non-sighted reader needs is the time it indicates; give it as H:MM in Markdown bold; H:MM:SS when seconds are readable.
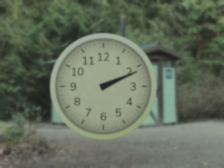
**2:11**
